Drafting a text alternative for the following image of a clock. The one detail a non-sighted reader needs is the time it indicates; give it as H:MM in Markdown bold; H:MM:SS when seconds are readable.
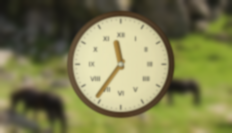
**11:36**
